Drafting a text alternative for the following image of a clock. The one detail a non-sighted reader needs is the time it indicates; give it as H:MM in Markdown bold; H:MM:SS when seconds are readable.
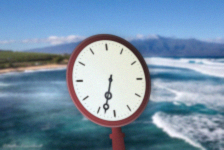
**6:33**
